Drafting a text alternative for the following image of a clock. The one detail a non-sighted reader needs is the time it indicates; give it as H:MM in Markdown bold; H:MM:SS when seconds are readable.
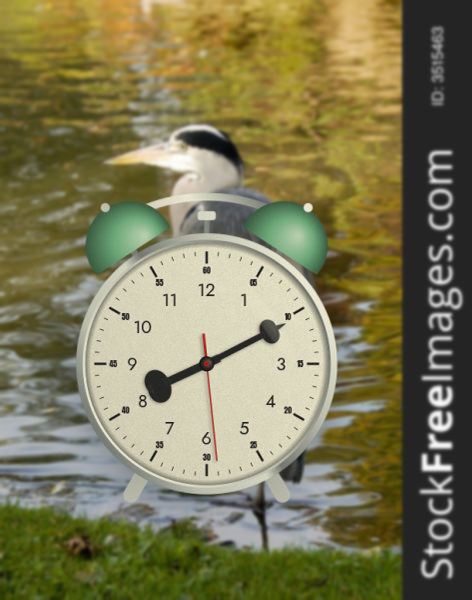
**8:10:29**
